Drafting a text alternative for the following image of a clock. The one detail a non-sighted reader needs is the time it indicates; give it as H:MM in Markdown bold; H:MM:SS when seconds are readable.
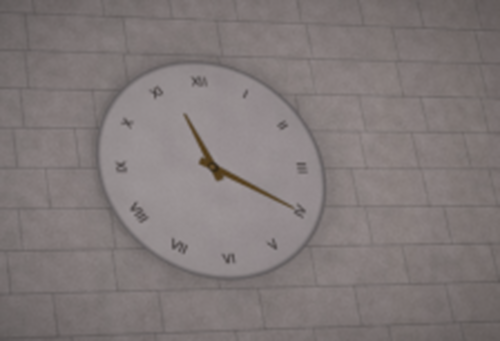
**11:20**
